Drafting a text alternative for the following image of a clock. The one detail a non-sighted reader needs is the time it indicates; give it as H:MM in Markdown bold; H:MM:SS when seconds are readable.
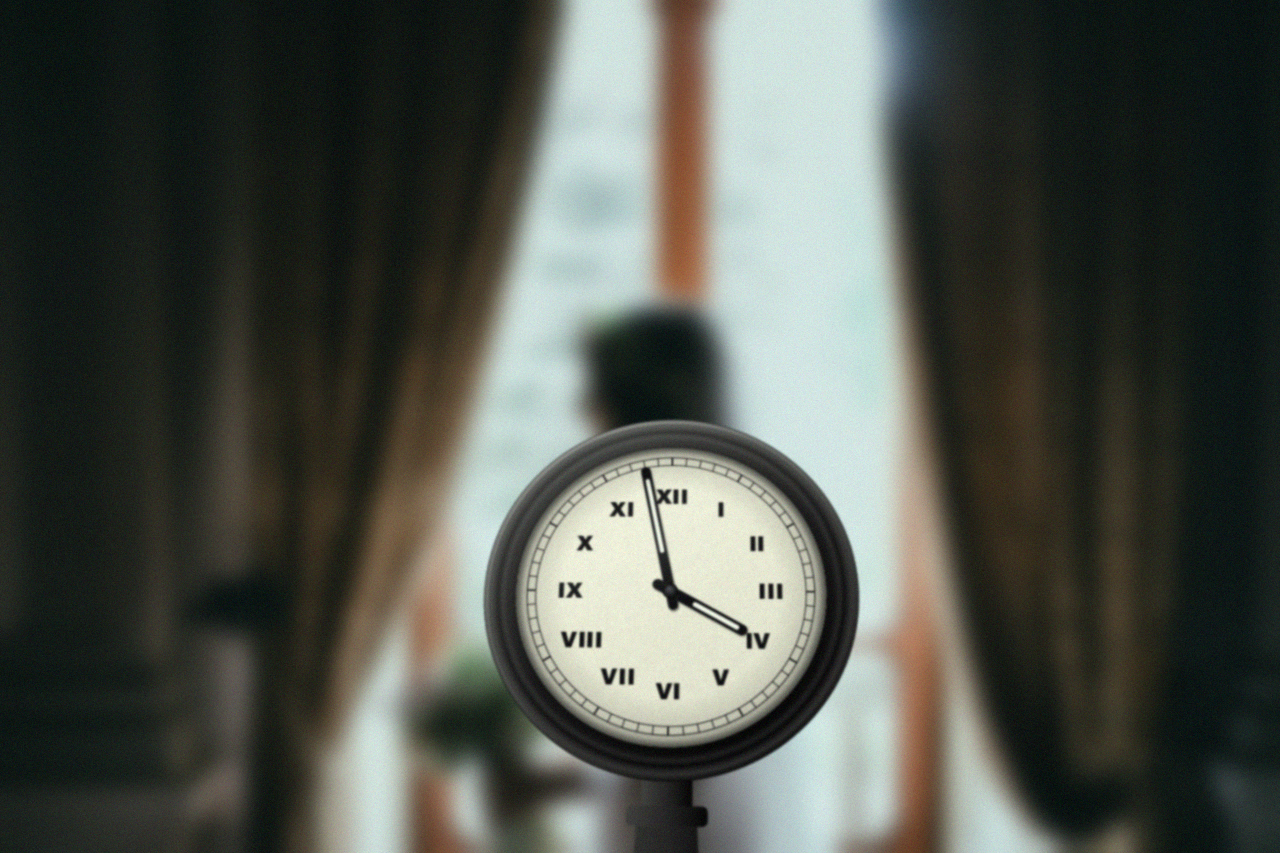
**3:58**
